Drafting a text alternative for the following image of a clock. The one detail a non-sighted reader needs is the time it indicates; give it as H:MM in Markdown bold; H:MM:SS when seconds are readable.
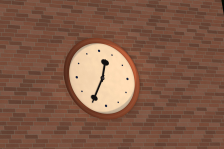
**12:35**
